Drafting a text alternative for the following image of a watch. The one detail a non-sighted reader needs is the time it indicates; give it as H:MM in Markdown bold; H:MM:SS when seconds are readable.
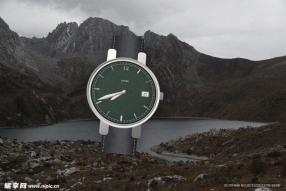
**7:41**
